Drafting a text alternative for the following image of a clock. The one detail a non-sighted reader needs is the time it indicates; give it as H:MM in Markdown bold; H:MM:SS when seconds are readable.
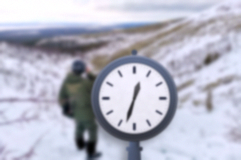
**12:33**
